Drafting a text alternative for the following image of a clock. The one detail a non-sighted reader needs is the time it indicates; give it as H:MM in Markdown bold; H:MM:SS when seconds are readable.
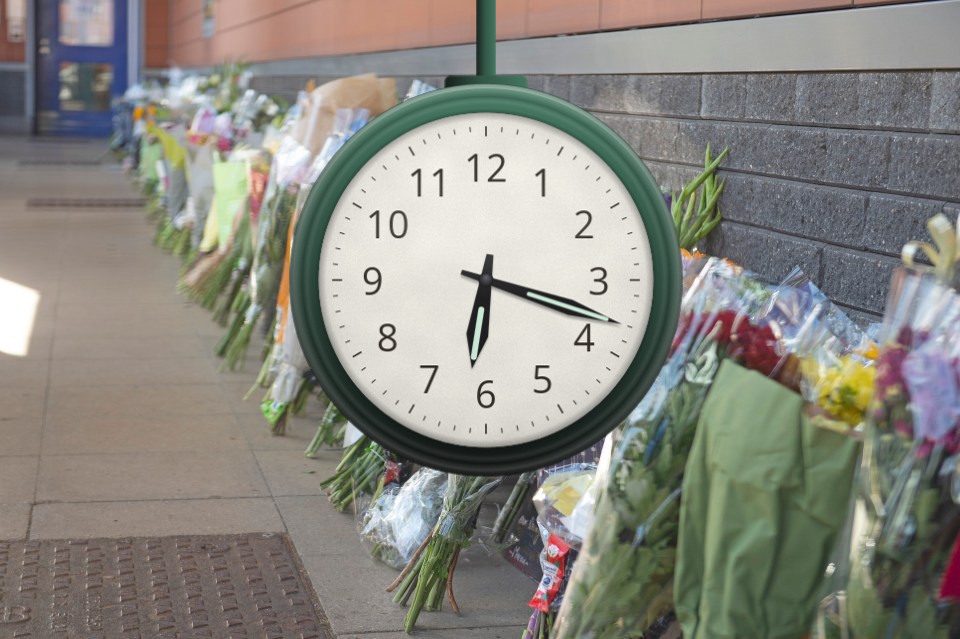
**6:18**
